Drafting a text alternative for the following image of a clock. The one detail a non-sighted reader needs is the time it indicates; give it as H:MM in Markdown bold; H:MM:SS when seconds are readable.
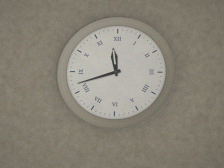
**11:42**
